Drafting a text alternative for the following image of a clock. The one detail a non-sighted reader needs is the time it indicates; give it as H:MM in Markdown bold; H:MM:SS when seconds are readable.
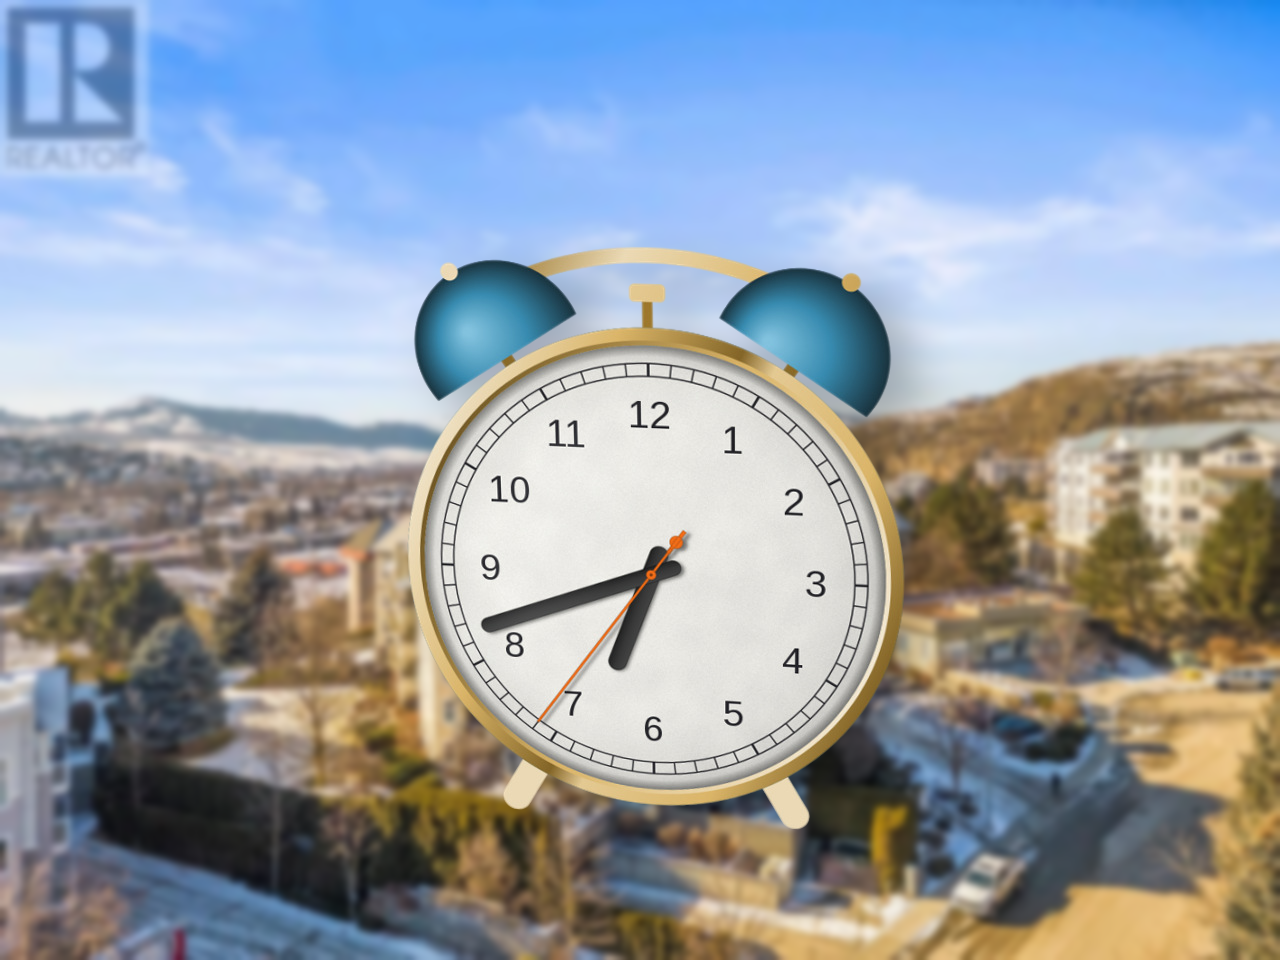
**6:41:36**
